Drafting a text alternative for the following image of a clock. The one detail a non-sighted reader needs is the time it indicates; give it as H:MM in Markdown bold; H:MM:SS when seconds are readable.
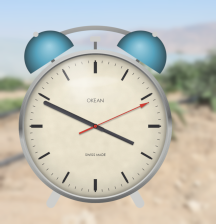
**3:49:11**
